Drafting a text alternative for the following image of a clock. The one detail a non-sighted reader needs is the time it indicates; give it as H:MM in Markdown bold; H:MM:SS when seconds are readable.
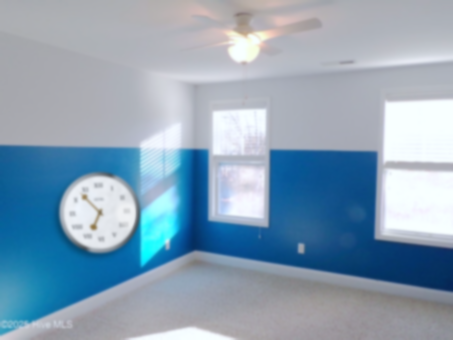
**6:53**
